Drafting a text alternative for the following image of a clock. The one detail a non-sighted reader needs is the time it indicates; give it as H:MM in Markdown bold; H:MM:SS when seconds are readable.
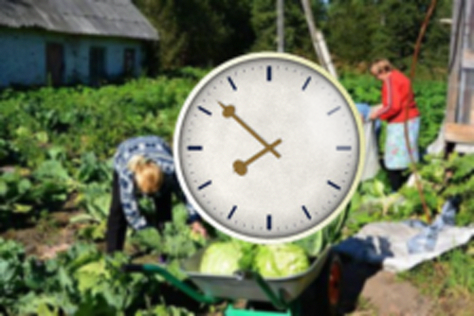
**7:52**
